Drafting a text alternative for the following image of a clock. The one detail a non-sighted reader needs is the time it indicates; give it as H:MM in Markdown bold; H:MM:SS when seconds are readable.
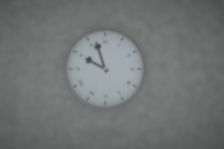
**9:57**
